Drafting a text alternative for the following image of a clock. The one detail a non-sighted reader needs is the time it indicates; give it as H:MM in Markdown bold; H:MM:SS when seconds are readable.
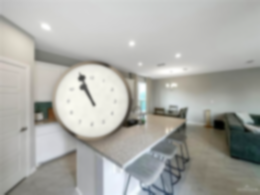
**10:56**
